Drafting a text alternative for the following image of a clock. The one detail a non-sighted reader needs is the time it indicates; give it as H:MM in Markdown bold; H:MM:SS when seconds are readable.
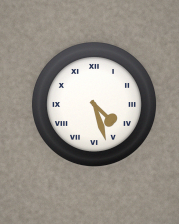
**4:27**
